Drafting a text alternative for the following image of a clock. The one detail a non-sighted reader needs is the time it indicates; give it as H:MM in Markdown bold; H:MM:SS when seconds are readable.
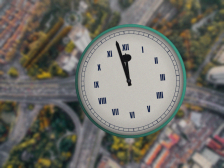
**11:58**
